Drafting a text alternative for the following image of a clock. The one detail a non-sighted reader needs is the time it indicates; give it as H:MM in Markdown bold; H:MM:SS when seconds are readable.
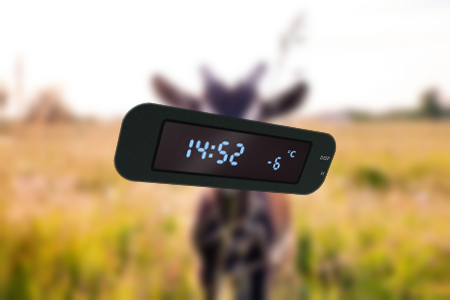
**14:52**
